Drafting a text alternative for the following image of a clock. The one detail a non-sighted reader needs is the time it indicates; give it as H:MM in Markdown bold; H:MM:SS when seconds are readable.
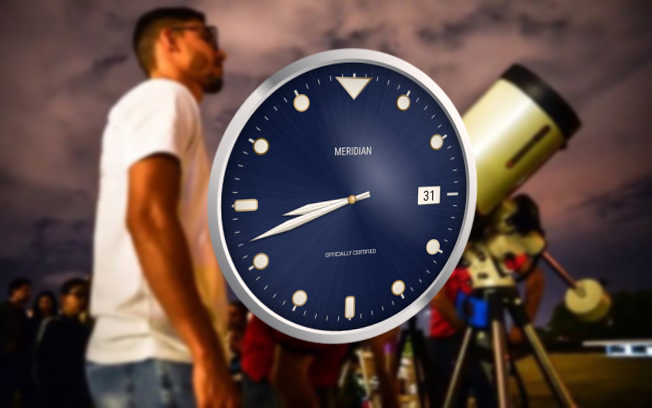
**8:42**
